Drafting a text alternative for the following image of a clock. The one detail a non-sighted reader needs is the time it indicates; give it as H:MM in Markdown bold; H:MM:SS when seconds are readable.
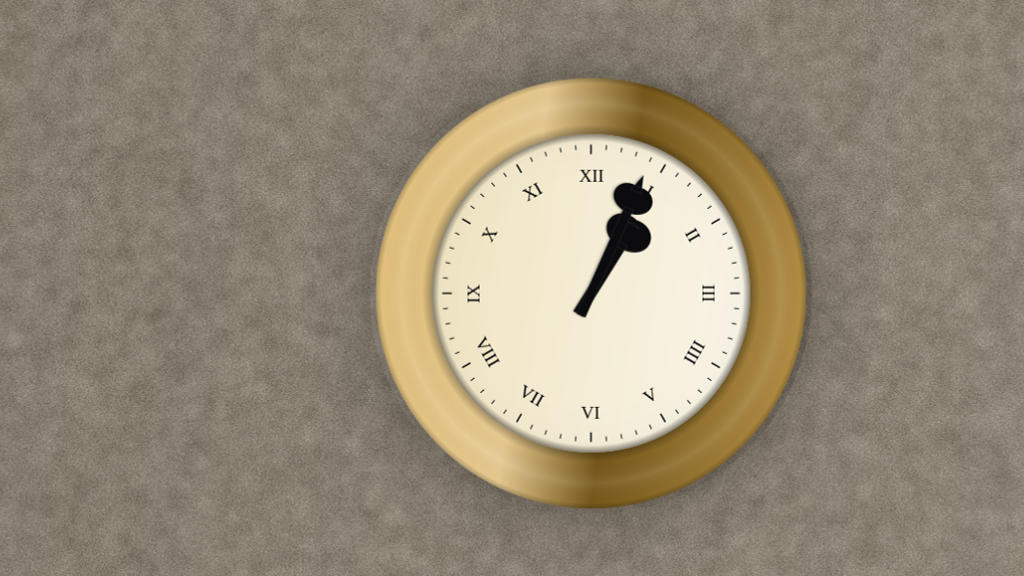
**1:04**
